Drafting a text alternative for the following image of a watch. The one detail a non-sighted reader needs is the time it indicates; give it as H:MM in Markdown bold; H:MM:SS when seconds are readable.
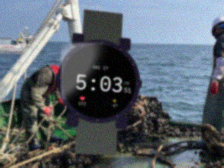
**5:03**
